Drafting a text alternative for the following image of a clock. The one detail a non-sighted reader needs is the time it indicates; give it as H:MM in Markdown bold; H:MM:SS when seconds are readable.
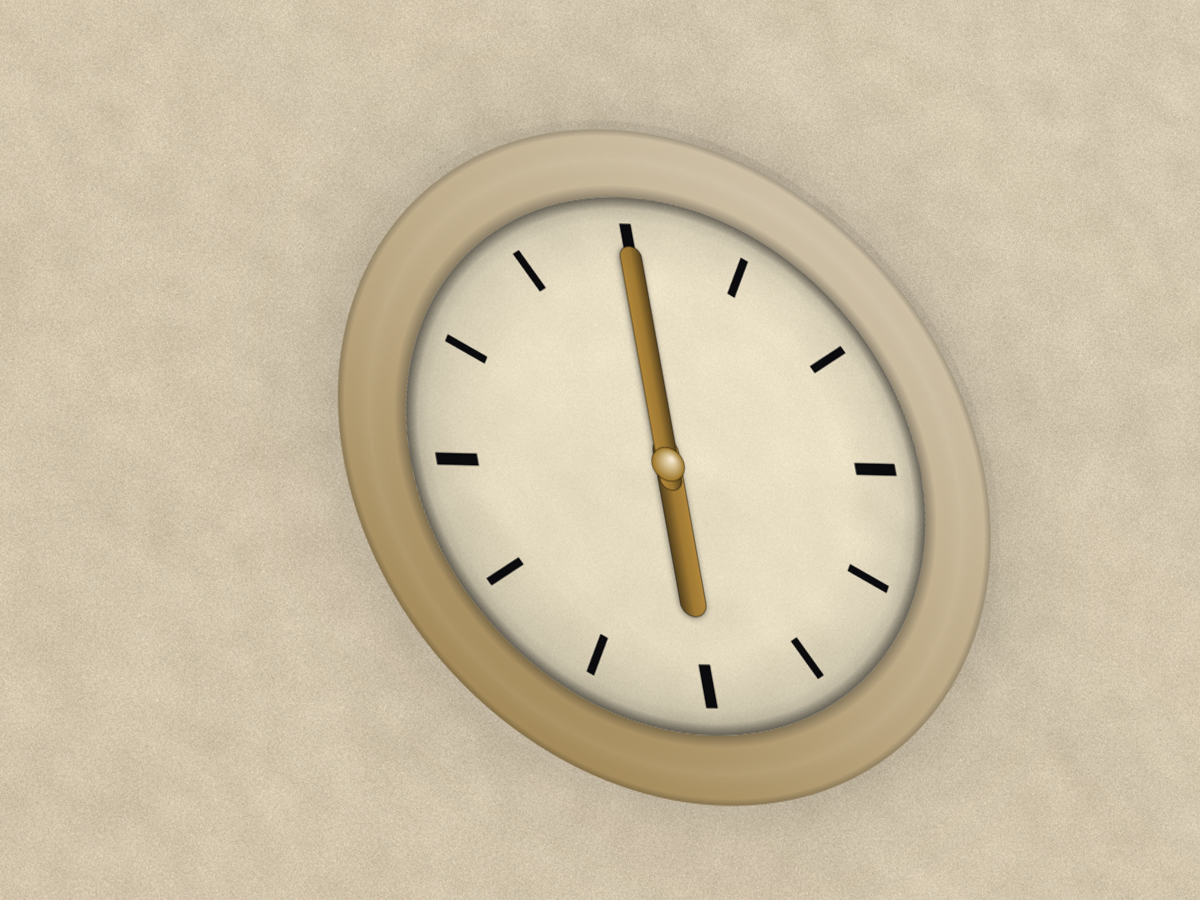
**6:00**
